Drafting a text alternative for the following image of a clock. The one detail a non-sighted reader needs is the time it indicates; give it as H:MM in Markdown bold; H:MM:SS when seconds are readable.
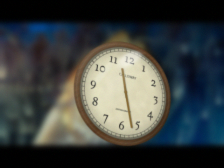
**11:27**
